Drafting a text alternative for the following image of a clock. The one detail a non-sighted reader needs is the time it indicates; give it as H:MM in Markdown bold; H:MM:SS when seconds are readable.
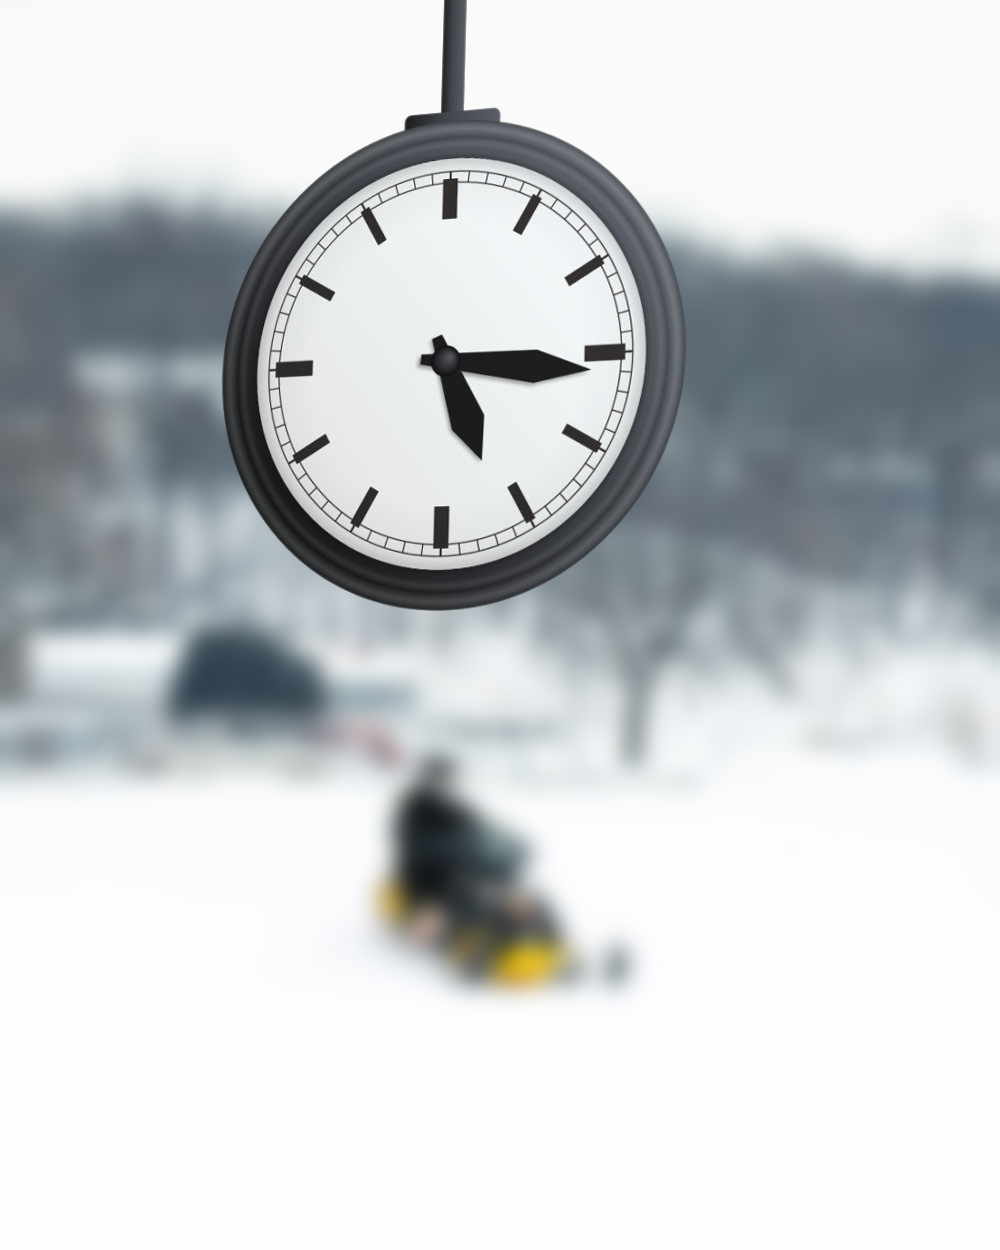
**5:16**
